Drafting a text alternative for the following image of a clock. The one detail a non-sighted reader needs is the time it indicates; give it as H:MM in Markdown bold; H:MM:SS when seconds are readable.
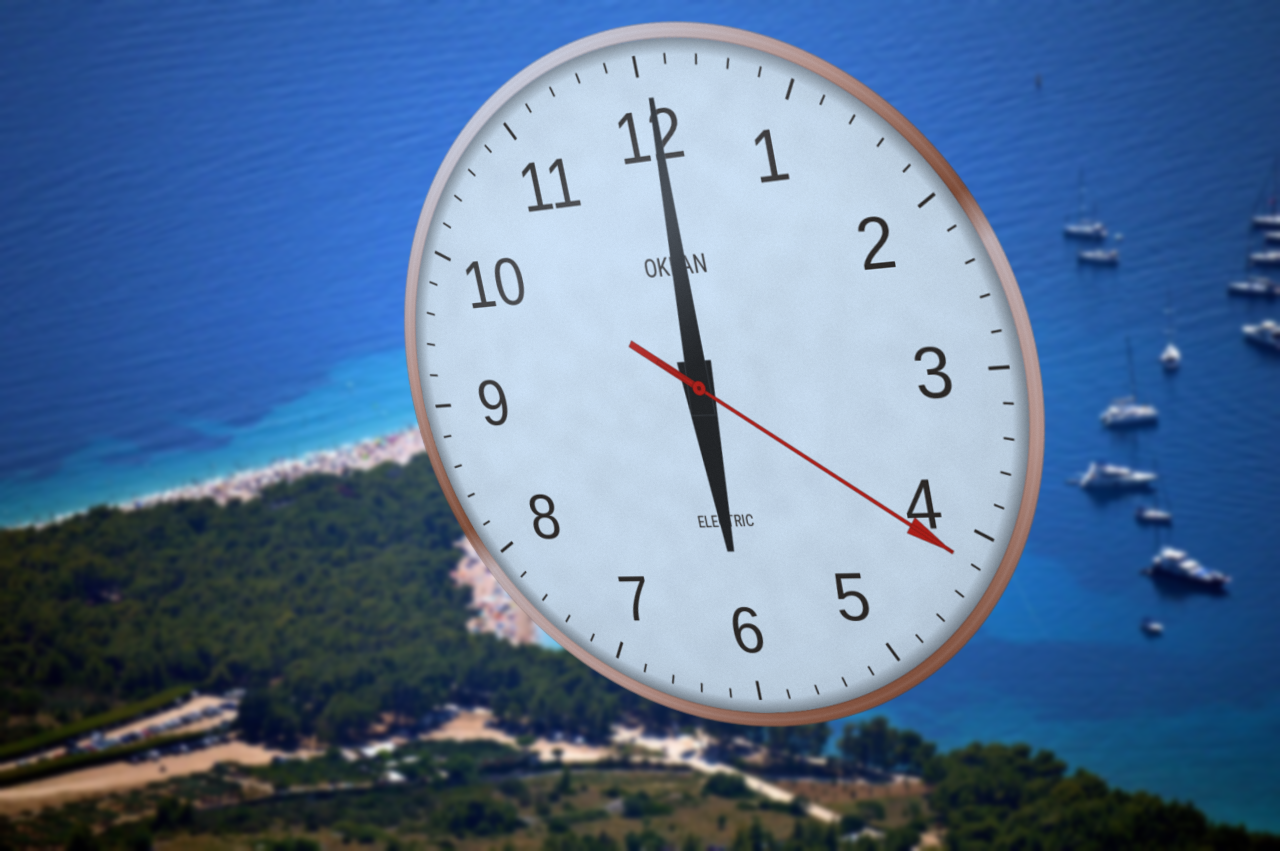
**6:00:21**
